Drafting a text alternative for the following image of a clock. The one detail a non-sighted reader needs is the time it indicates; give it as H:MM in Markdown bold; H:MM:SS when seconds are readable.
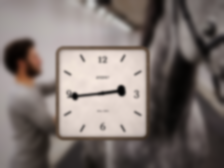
**2:44**
